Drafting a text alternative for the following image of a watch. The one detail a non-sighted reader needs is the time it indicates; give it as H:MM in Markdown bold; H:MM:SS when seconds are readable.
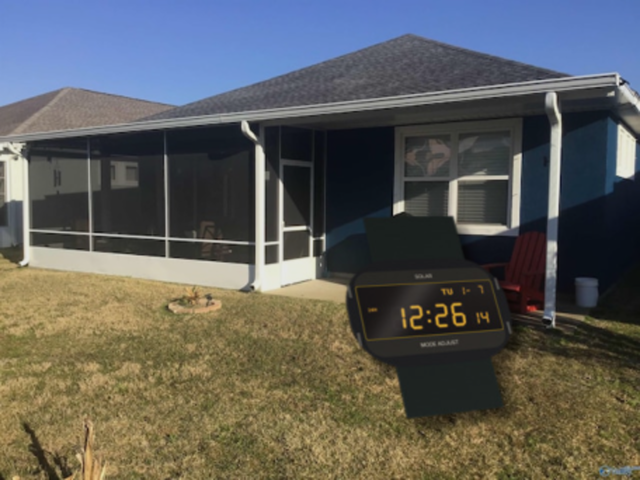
**12:26:14**
